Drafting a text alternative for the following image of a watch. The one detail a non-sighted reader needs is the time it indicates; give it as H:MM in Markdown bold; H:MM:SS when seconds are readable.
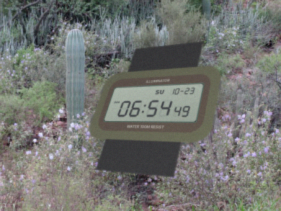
**6:54:49**
